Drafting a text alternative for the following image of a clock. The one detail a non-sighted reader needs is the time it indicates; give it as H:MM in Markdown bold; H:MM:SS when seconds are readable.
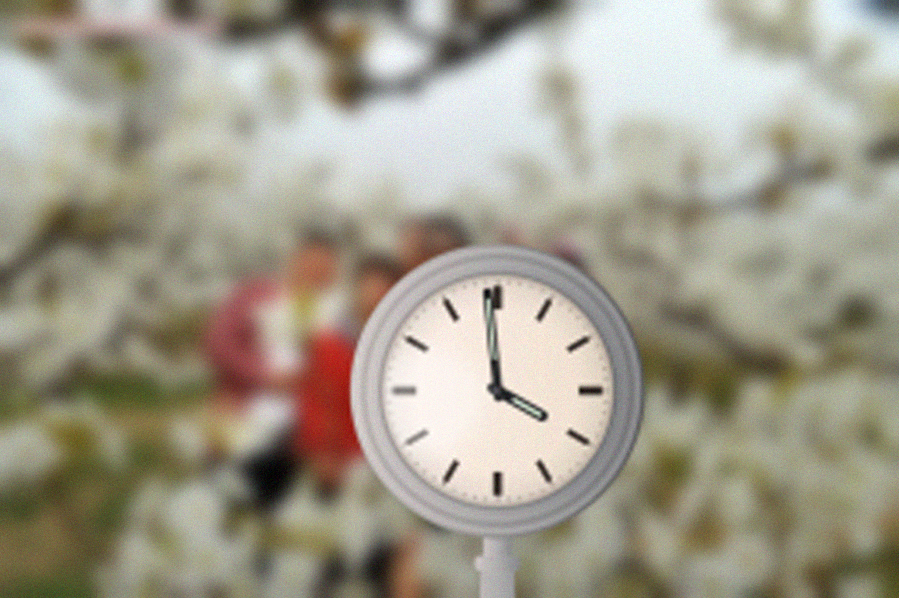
**3:59**
